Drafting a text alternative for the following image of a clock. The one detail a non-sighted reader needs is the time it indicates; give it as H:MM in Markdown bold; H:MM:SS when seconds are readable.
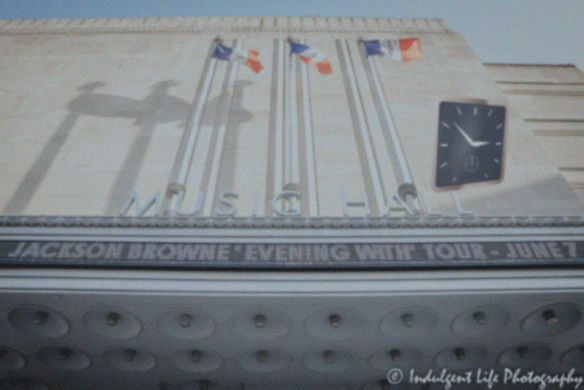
**2:52**
